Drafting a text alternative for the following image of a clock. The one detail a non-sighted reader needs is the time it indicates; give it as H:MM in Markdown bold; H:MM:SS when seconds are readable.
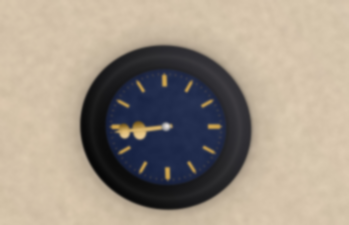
**8:44**
